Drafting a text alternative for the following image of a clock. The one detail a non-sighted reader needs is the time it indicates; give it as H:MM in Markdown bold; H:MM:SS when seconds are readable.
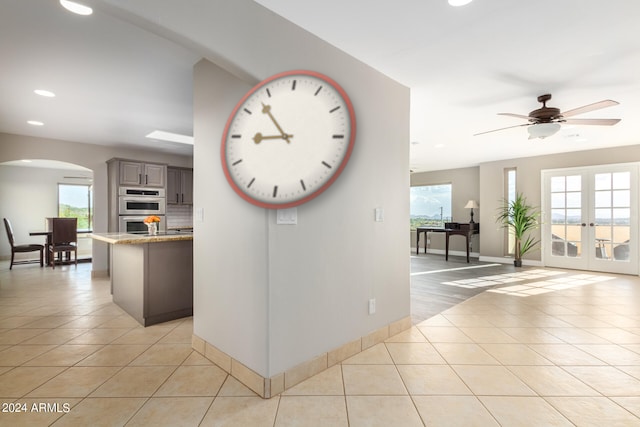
**8:53**
